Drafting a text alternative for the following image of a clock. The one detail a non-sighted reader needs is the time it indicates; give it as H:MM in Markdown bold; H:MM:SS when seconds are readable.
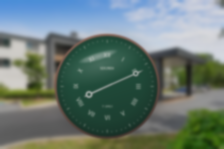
**8:11**
